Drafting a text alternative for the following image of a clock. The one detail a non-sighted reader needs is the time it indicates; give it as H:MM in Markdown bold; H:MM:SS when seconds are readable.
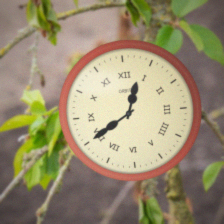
**12:40**
